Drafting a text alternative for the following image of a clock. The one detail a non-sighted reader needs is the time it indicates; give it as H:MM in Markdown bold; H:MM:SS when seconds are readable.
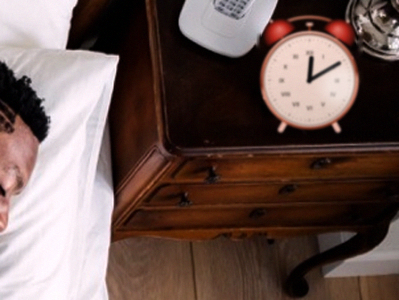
**12:10**
